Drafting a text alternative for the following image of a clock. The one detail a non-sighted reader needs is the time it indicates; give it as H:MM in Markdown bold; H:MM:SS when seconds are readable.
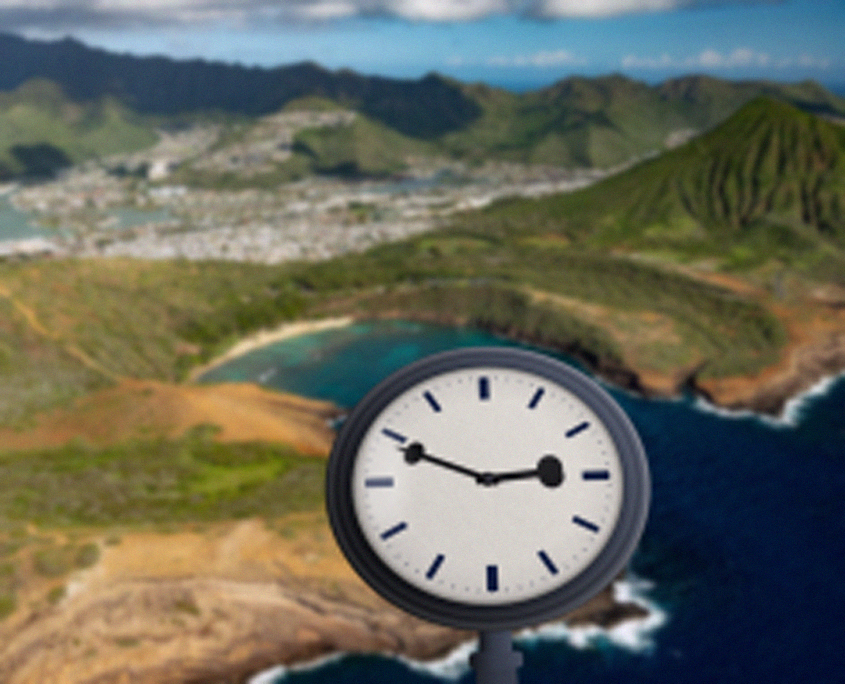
**2:49**
